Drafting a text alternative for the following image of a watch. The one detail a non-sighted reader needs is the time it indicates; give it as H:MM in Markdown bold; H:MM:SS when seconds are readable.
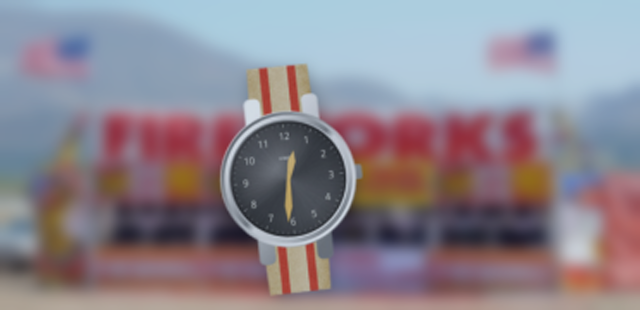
**12:31**
